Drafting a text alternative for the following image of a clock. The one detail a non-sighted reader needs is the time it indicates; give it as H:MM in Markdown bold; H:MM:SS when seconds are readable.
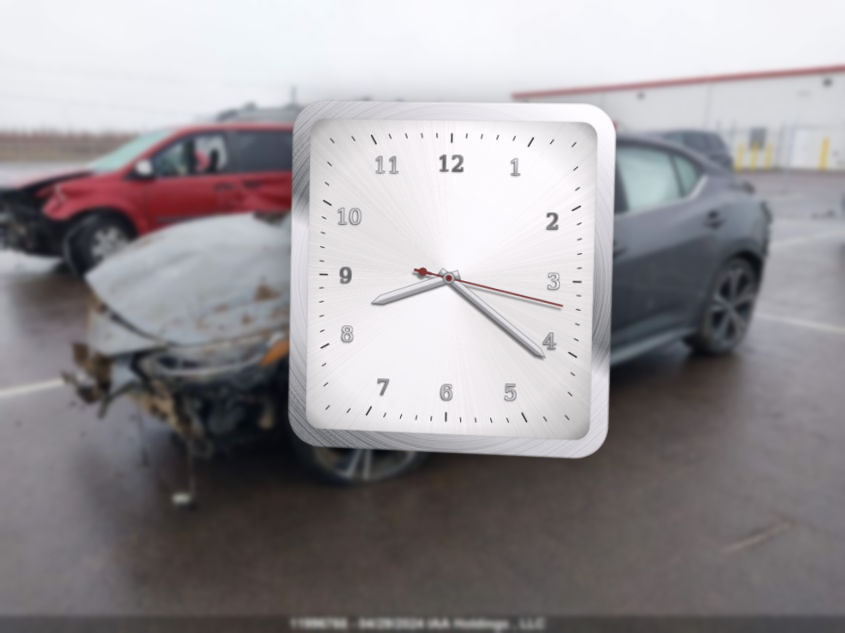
**8:21:17**
